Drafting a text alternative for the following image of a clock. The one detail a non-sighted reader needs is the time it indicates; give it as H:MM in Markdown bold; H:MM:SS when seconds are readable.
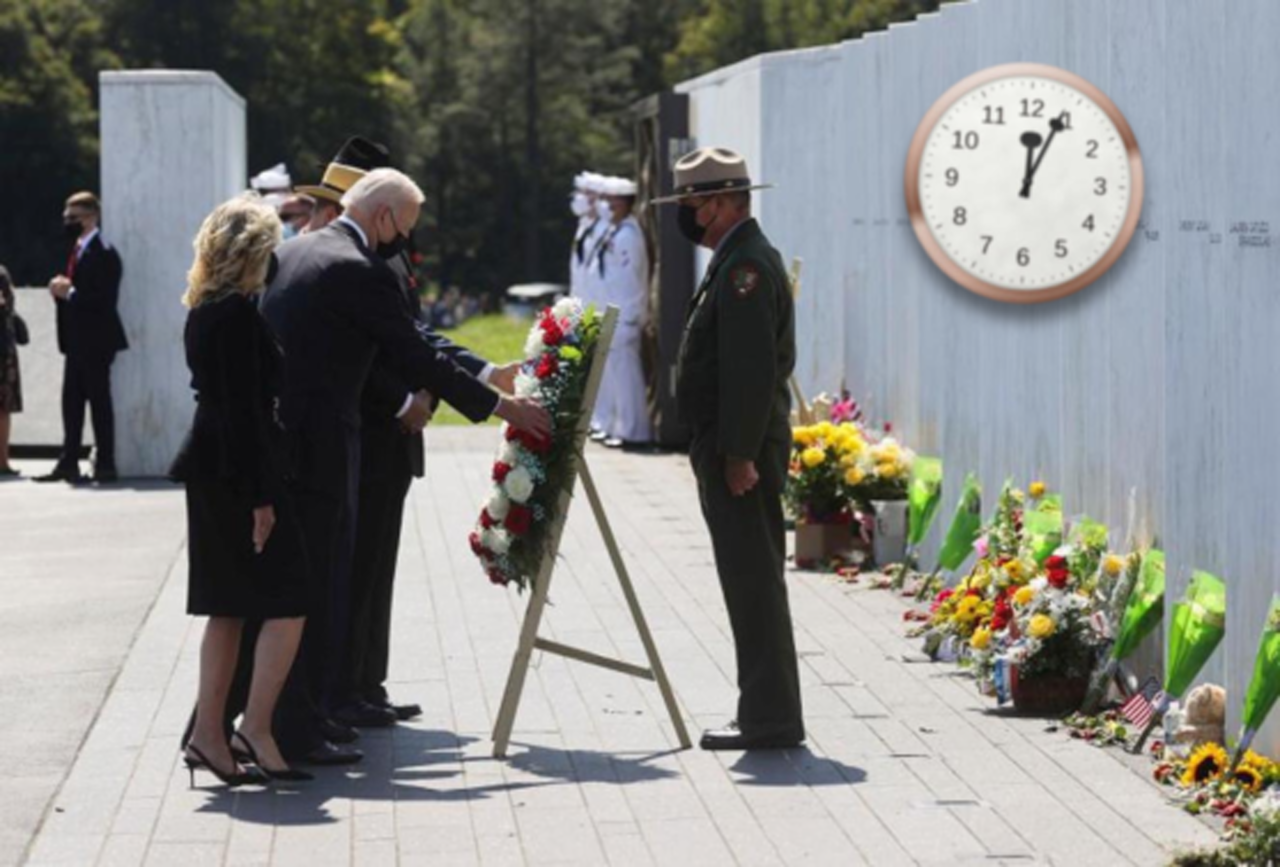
**12:04**
